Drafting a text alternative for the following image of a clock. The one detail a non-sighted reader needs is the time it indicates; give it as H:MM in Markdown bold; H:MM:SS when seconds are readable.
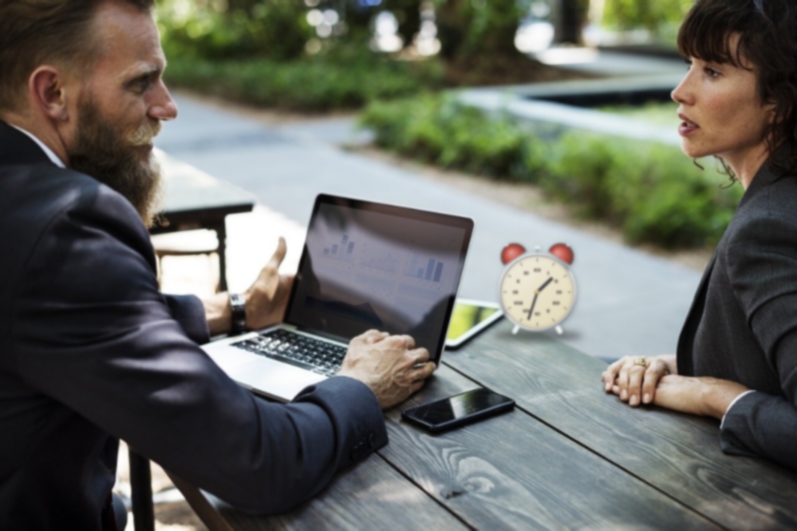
**1:33**
